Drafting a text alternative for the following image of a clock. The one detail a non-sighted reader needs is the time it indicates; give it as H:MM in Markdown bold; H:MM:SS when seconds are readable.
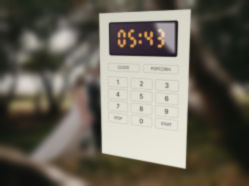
**5:43**
